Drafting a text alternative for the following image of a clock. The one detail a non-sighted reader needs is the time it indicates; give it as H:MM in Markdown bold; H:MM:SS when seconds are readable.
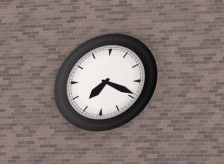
**7:19**
